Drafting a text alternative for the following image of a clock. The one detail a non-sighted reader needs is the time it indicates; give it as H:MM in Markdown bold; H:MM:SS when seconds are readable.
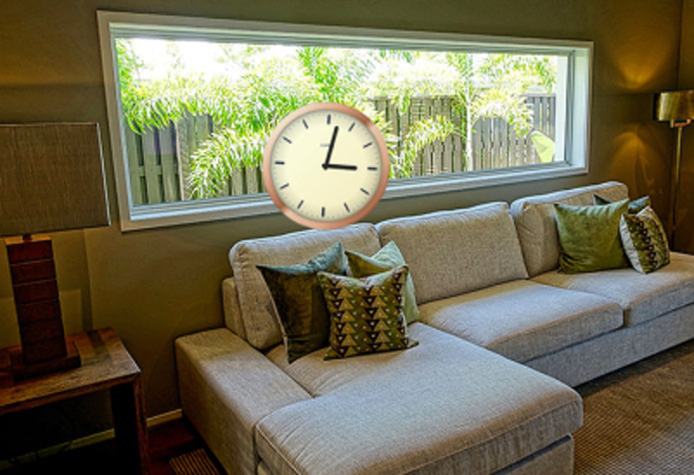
**3:02**
